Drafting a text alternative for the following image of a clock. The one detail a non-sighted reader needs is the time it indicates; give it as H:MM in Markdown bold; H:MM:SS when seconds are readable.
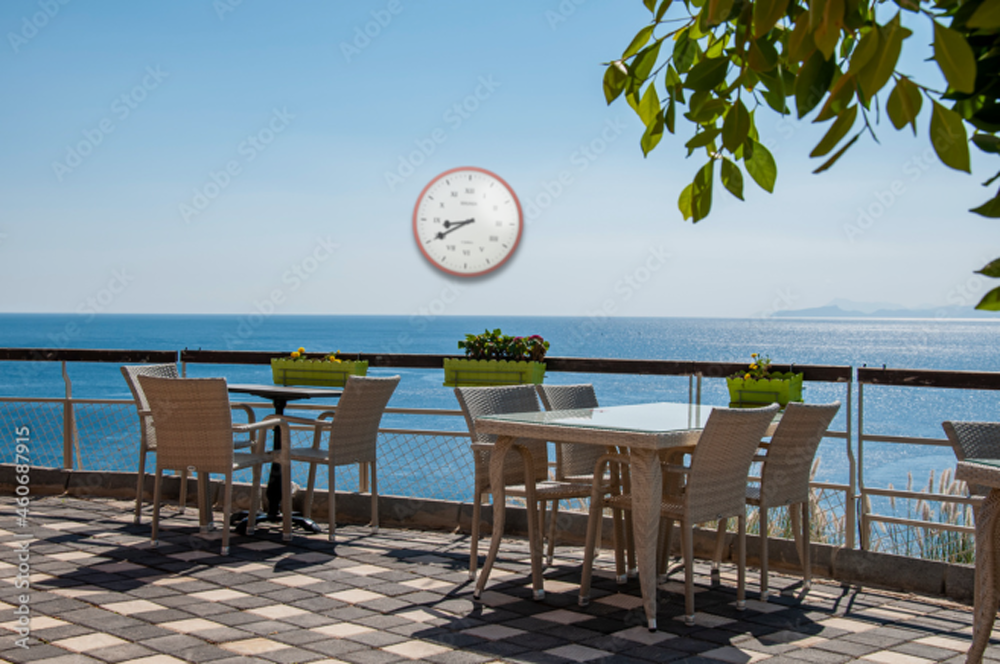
**8:40**
